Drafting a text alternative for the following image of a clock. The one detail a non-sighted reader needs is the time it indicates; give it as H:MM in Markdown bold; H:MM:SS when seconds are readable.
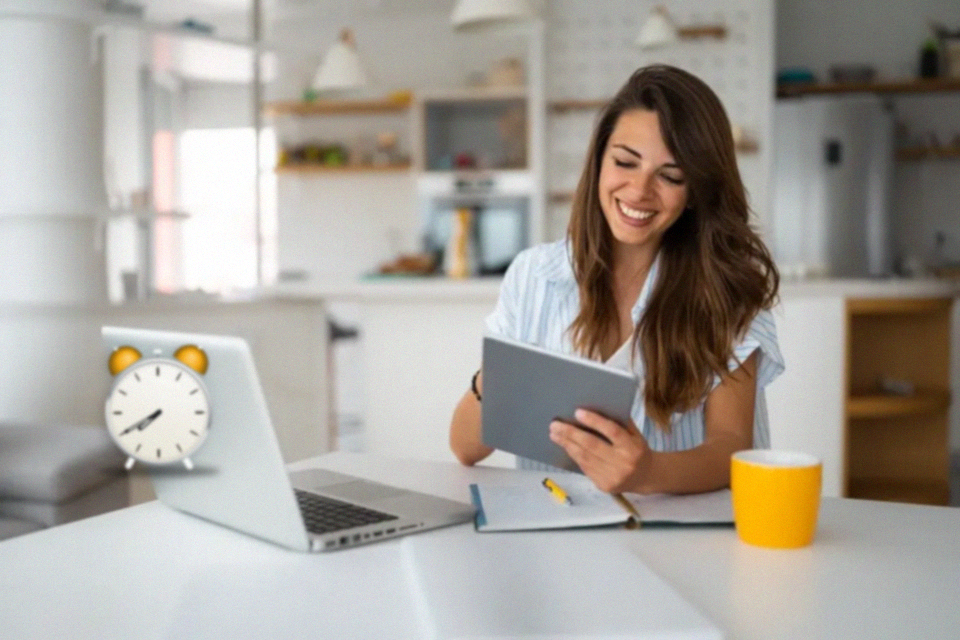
**7:40**
